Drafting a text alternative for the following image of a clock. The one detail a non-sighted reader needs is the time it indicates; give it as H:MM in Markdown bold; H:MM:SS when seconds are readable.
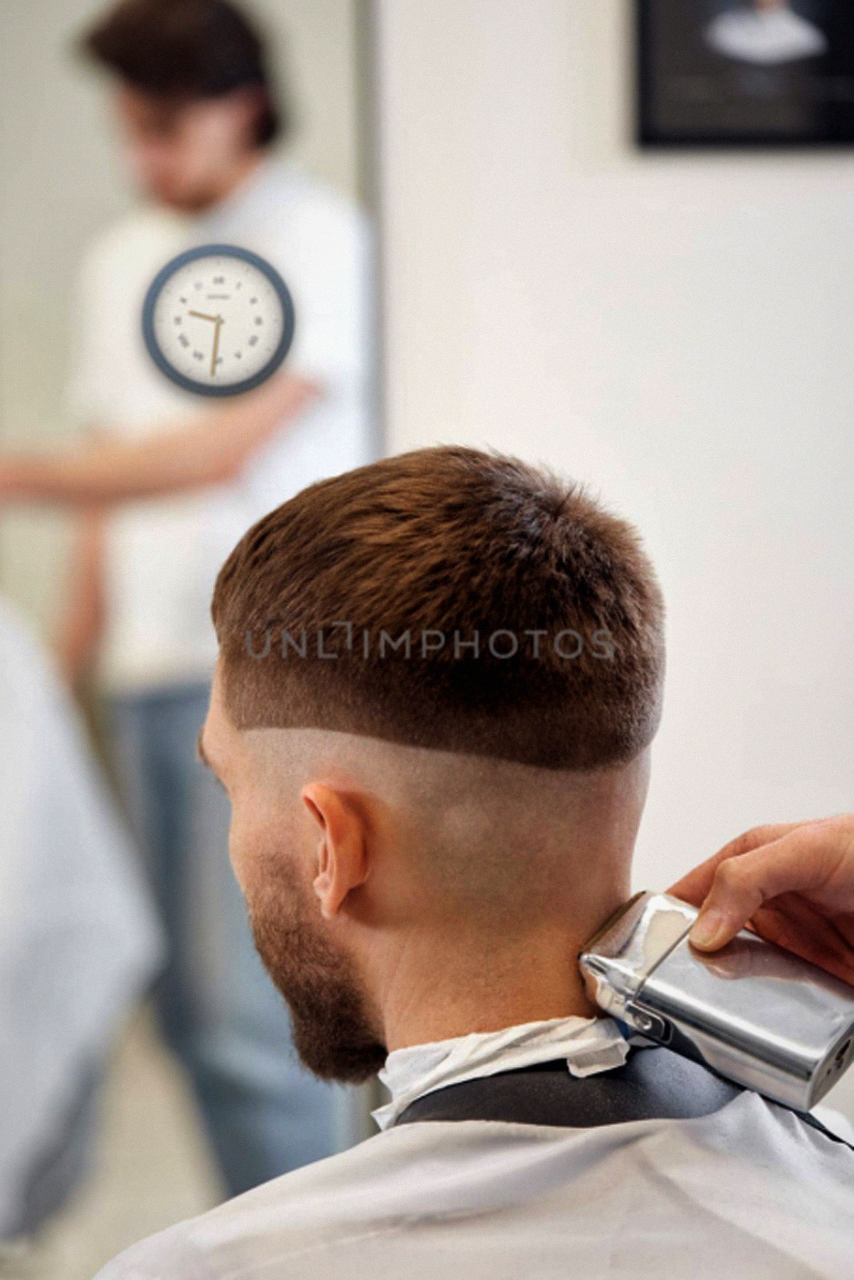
**9:31**
